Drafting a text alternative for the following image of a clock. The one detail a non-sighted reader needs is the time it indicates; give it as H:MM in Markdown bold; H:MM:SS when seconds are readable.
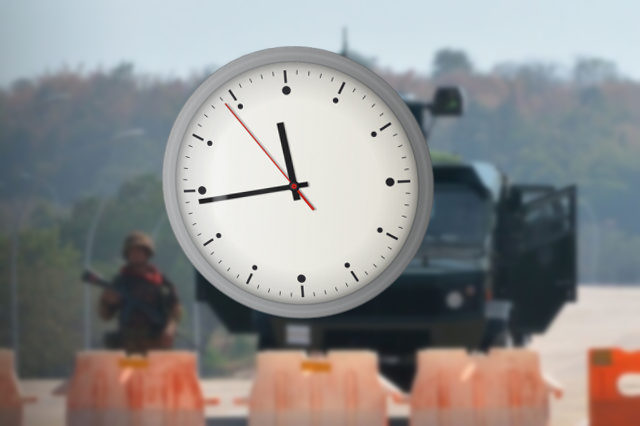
**11:43:54**
